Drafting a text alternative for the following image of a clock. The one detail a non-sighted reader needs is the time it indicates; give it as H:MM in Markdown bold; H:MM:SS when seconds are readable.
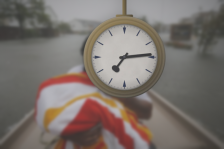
**7:14**
